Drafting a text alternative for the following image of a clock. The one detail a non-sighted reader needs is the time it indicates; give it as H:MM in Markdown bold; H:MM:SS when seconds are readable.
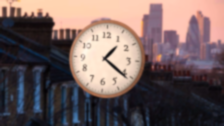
**1:21**
